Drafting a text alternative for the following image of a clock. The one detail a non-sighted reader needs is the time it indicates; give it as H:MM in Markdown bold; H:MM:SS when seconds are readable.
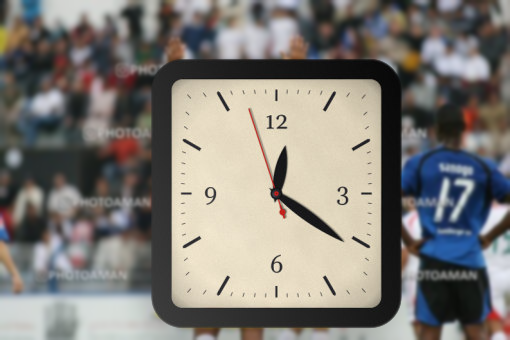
**12:20:57**
